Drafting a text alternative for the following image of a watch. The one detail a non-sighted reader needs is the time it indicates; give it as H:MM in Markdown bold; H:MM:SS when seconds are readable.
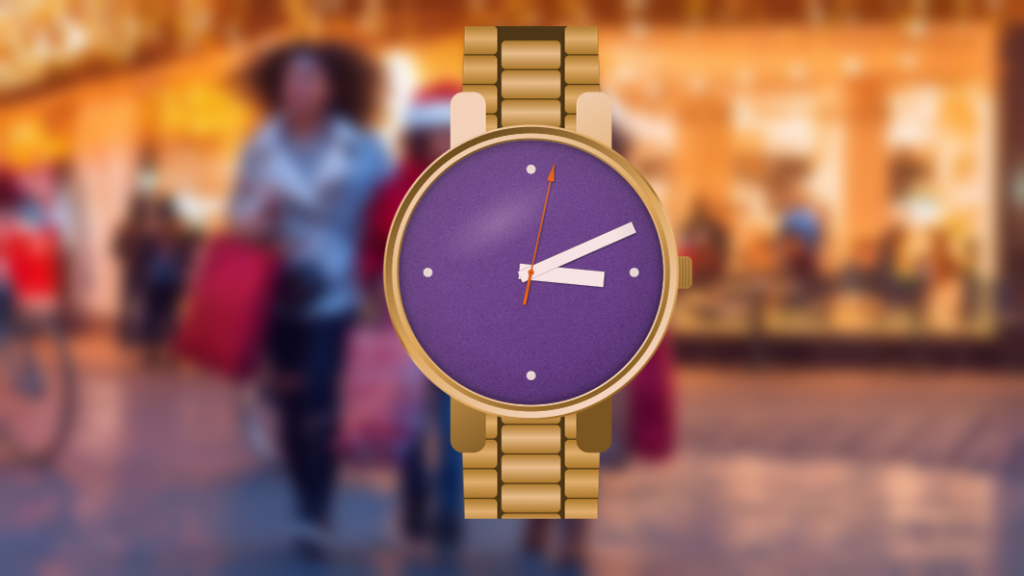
**3:11:02**
